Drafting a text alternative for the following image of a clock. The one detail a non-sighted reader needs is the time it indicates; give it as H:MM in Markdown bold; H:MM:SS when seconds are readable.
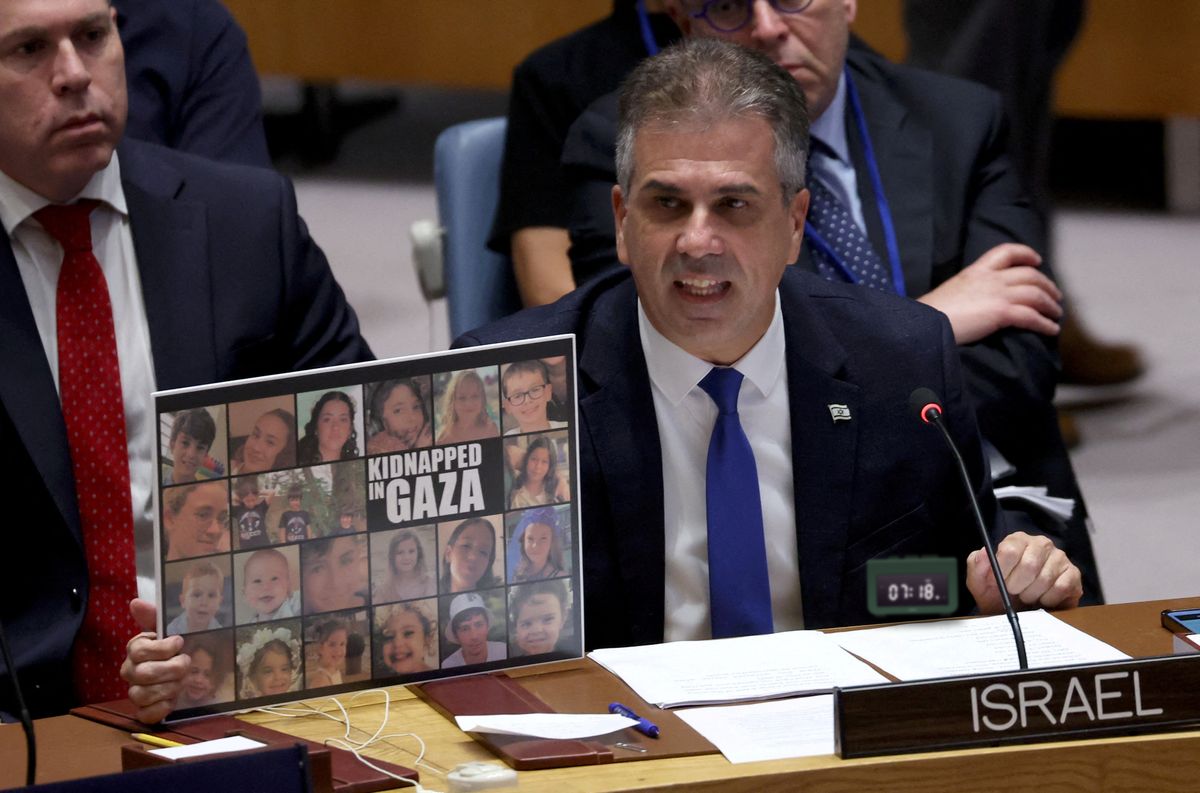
**7:18**
